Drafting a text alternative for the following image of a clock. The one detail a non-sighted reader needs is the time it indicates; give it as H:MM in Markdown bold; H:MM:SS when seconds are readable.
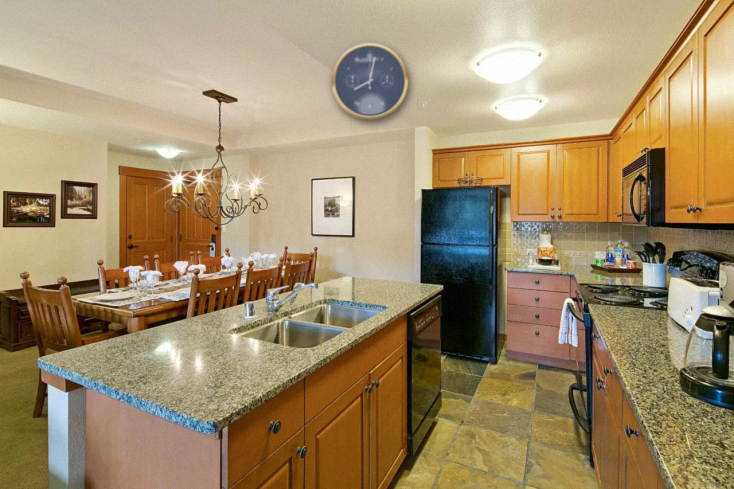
**8:02**
